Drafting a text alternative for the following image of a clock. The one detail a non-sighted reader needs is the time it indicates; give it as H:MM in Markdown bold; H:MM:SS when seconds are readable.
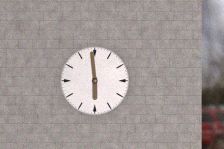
**5:59**
